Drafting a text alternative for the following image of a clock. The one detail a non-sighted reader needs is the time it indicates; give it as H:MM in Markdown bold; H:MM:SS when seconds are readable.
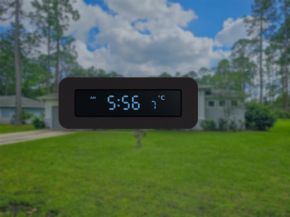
**5:56**
